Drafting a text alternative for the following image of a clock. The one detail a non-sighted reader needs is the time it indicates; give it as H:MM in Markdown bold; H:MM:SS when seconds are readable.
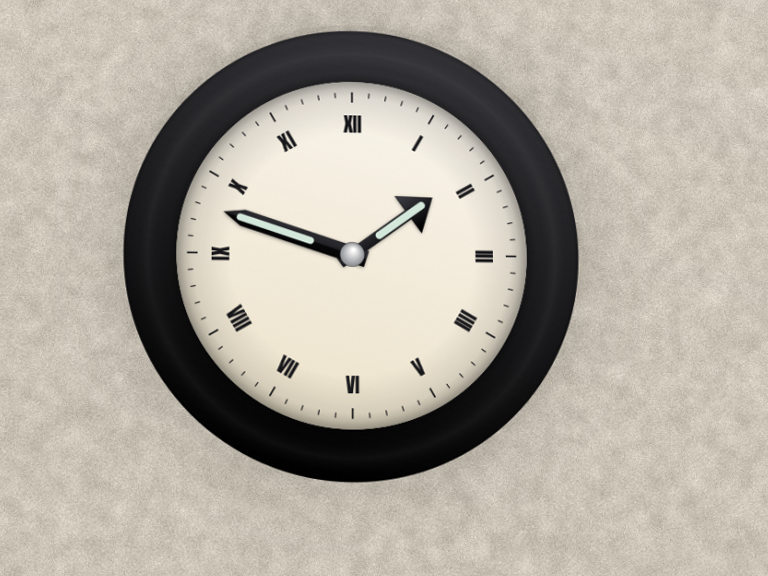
**1:48**
